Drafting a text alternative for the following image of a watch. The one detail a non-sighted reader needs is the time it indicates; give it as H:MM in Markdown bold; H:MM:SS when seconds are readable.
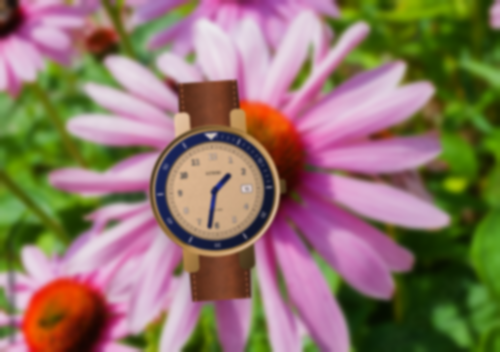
**1:32**
